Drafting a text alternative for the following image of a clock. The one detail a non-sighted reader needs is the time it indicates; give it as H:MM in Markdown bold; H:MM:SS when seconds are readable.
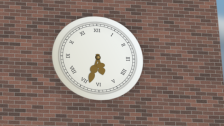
**5:33**
